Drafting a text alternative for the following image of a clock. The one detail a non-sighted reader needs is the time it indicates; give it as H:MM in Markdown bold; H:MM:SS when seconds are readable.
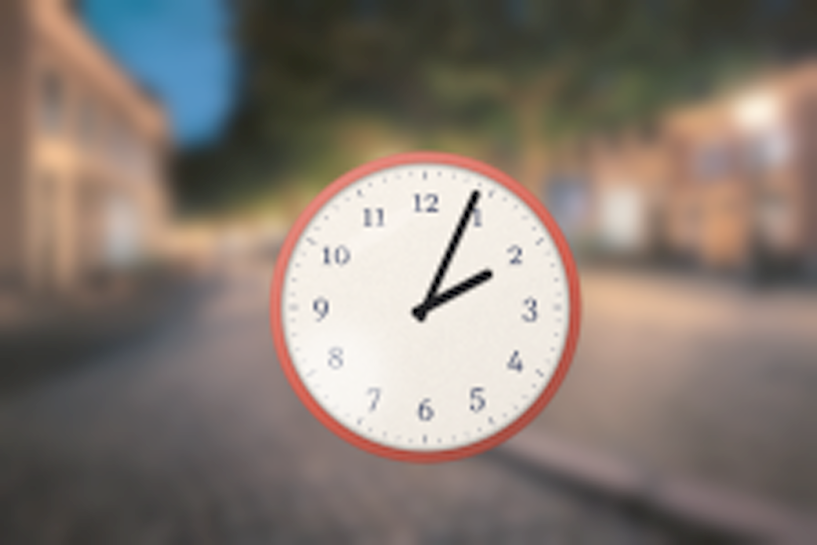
**2:04**
